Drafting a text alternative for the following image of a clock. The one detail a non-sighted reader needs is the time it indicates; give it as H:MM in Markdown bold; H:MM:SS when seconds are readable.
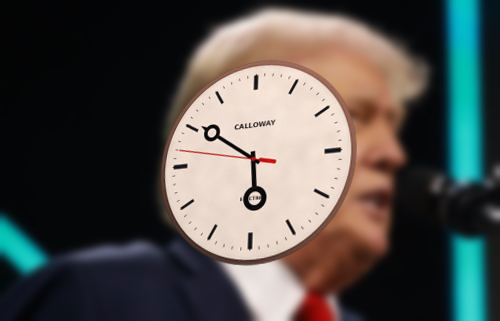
**5:50:47**
